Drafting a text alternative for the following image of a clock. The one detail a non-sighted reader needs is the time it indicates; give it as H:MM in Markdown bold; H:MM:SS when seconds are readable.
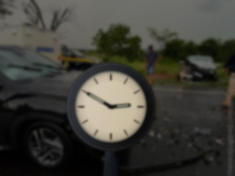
**2:50**
